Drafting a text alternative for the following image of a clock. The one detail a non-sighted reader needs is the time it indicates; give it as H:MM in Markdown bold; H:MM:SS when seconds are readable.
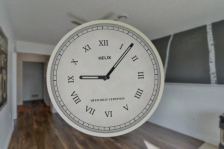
**9:07**
